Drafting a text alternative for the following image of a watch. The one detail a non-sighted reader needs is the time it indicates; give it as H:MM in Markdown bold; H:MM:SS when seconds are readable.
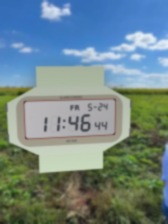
**11:46:44**
